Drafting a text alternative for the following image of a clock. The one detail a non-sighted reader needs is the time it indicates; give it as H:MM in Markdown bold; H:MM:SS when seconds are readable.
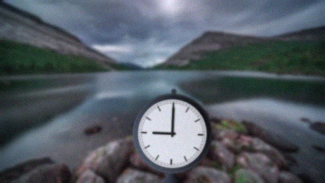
**9:00**
